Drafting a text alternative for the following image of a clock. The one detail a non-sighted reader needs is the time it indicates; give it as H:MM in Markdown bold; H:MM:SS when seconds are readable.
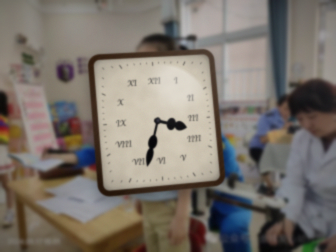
**3:33**
